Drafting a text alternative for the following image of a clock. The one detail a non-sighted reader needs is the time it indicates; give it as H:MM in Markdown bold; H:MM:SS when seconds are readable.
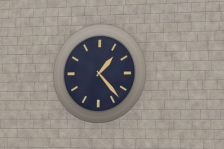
**1:23**
